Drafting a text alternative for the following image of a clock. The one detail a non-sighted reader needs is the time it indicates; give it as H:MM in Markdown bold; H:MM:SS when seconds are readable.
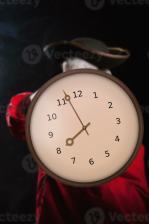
**7:57**
